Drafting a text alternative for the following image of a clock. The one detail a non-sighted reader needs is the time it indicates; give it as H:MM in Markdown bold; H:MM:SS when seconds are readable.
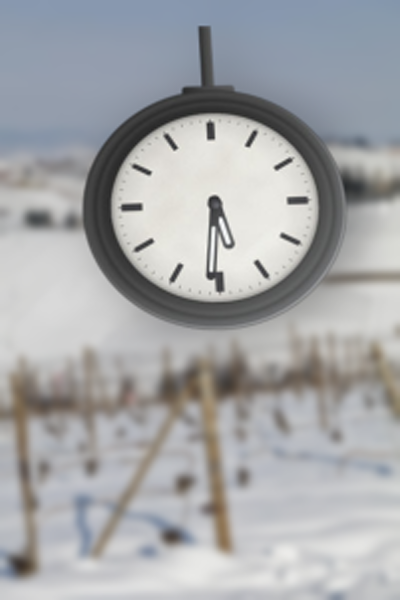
**5:31**
